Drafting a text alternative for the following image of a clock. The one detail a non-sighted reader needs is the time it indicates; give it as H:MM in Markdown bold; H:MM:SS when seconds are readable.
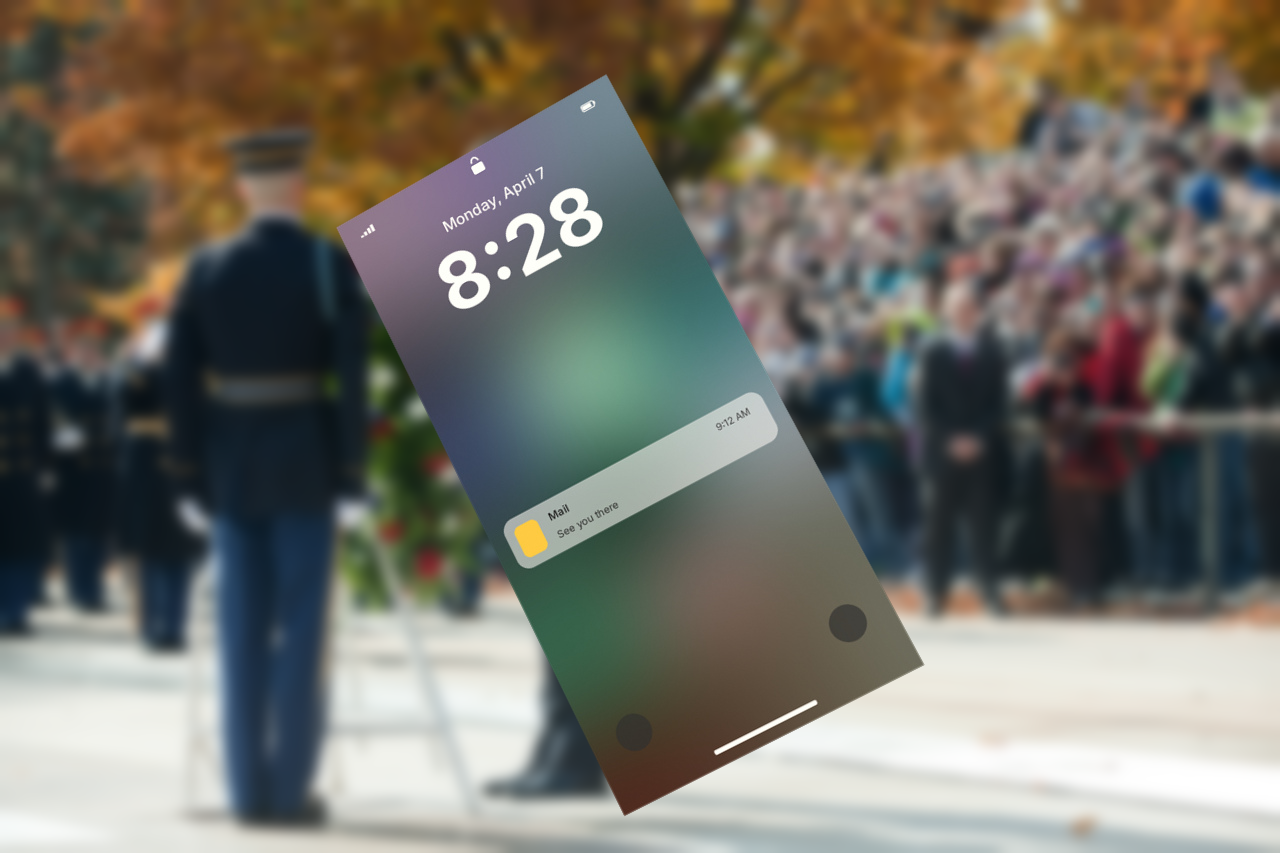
**8:28**
